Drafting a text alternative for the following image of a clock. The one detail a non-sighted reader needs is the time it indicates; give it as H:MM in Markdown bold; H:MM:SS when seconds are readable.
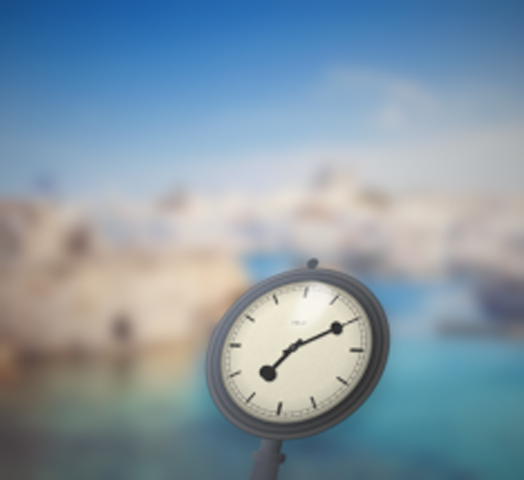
**7:10**
